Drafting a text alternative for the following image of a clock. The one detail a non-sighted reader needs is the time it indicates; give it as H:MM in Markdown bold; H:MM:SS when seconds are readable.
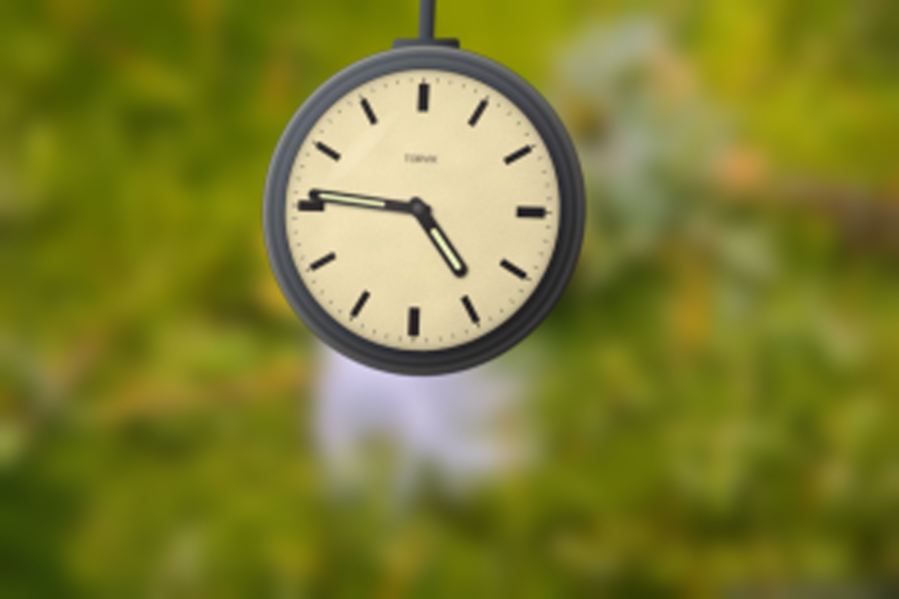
**4:46**
